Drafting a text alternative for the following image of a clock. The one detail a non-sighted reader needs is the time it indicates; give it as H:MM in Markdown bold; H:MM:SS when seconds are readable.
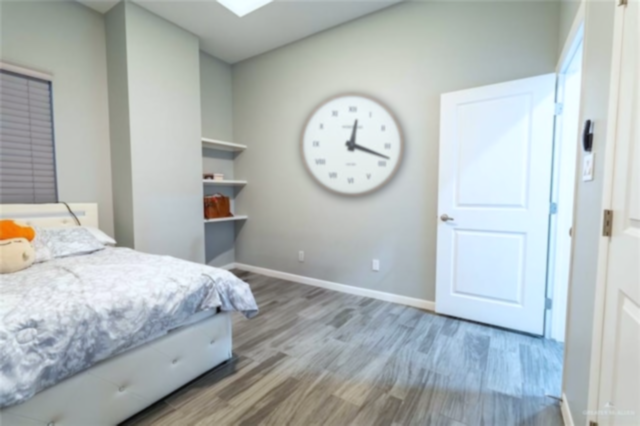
**12:18**
